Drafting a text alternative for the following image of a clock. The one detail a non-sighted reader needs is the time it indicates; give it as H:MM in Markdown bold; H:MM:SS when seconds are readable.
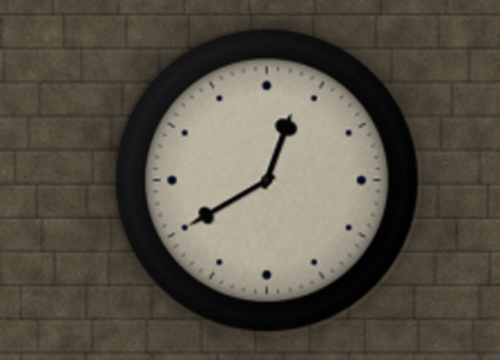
**12:40**
